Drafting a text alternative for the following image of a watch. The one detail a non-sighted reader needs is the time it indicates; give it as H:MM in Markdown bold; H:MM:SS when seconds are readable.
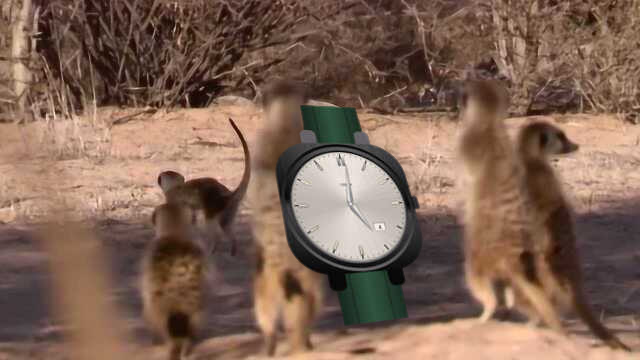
**5:01**
